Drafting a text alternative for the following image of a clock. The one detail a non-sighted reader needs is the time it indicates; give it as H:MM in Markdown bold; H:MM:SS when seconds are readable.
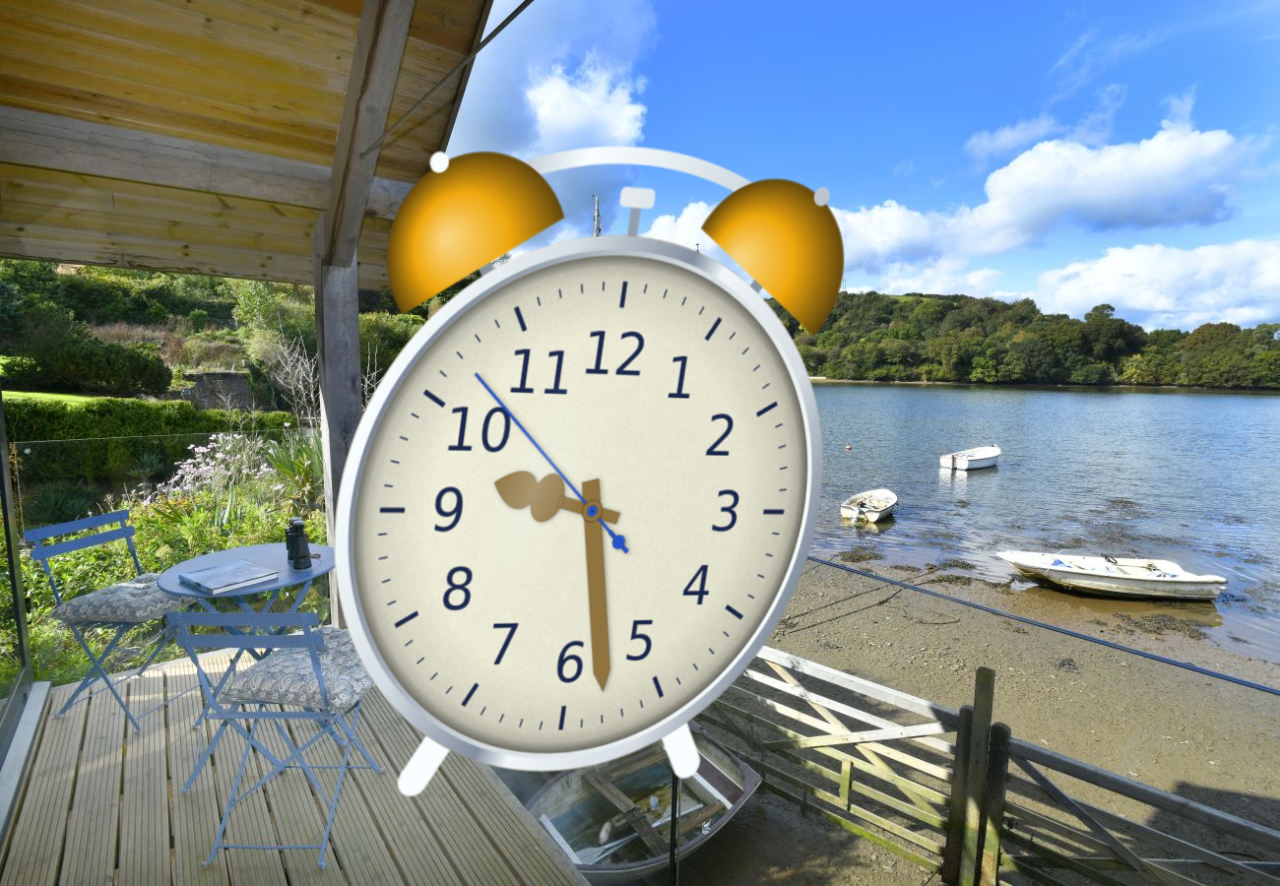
**9:27:52**
